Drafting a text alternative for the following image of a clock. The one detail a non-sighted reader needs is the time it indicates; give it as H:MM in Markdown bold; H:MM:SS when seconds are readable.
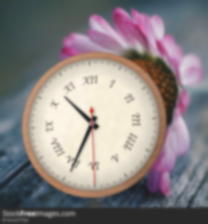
**10:34:30**
